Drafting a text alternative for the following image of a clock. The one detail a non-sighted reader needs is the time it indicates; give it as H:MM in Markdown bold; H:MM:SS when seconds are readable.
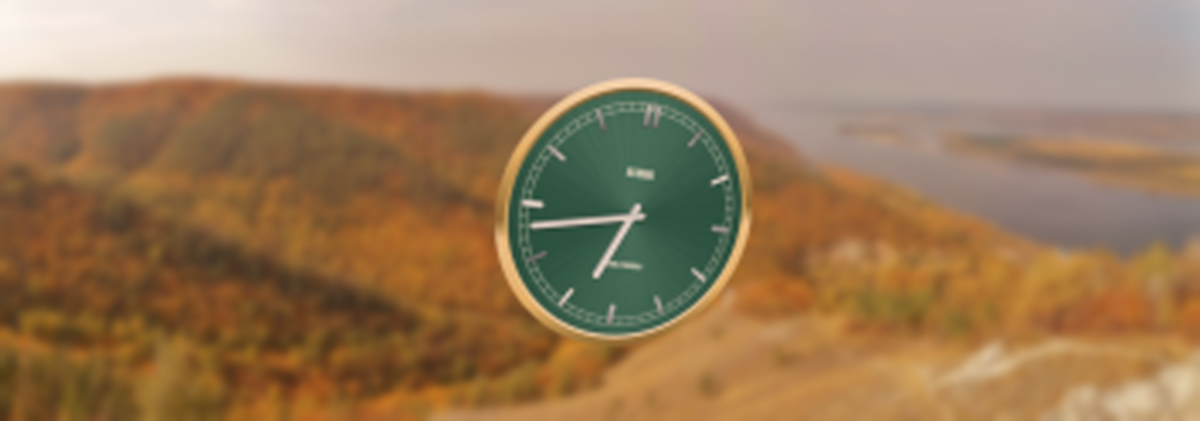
**6:43**
